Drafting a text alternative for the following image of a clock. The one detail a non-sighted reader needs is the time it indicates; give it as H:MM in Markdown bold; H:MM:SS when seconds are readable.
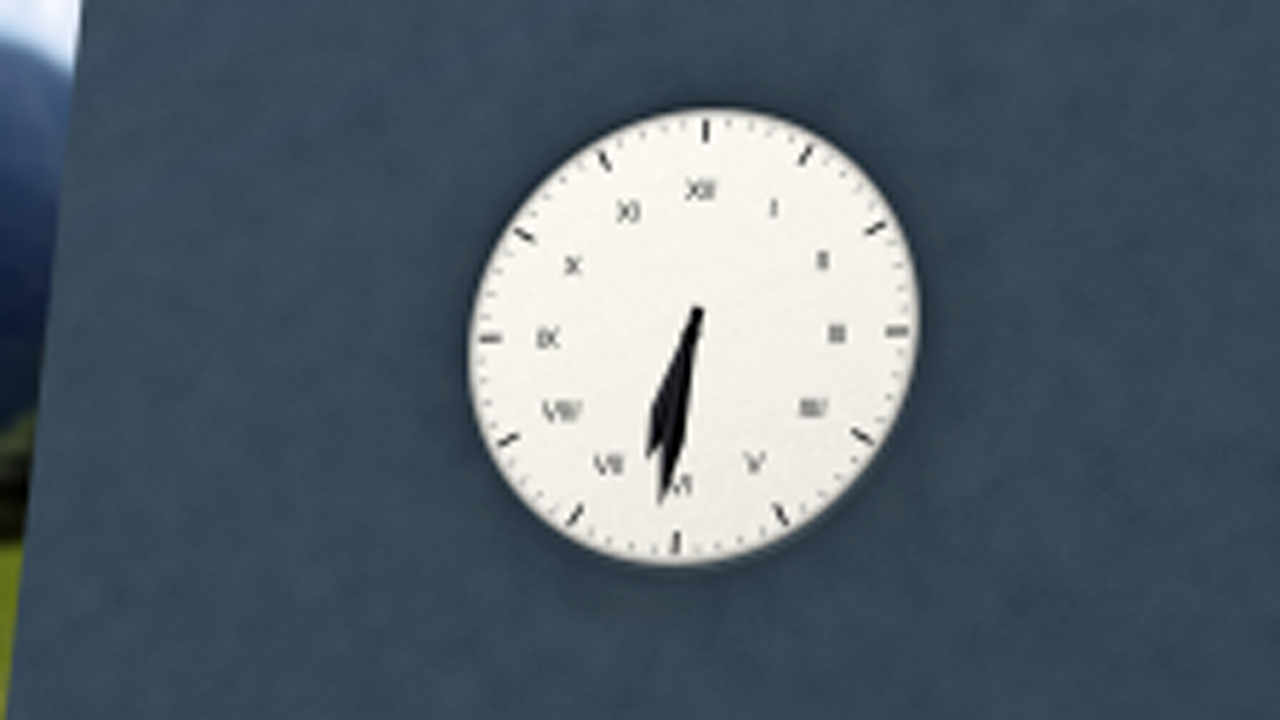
**6:31**
